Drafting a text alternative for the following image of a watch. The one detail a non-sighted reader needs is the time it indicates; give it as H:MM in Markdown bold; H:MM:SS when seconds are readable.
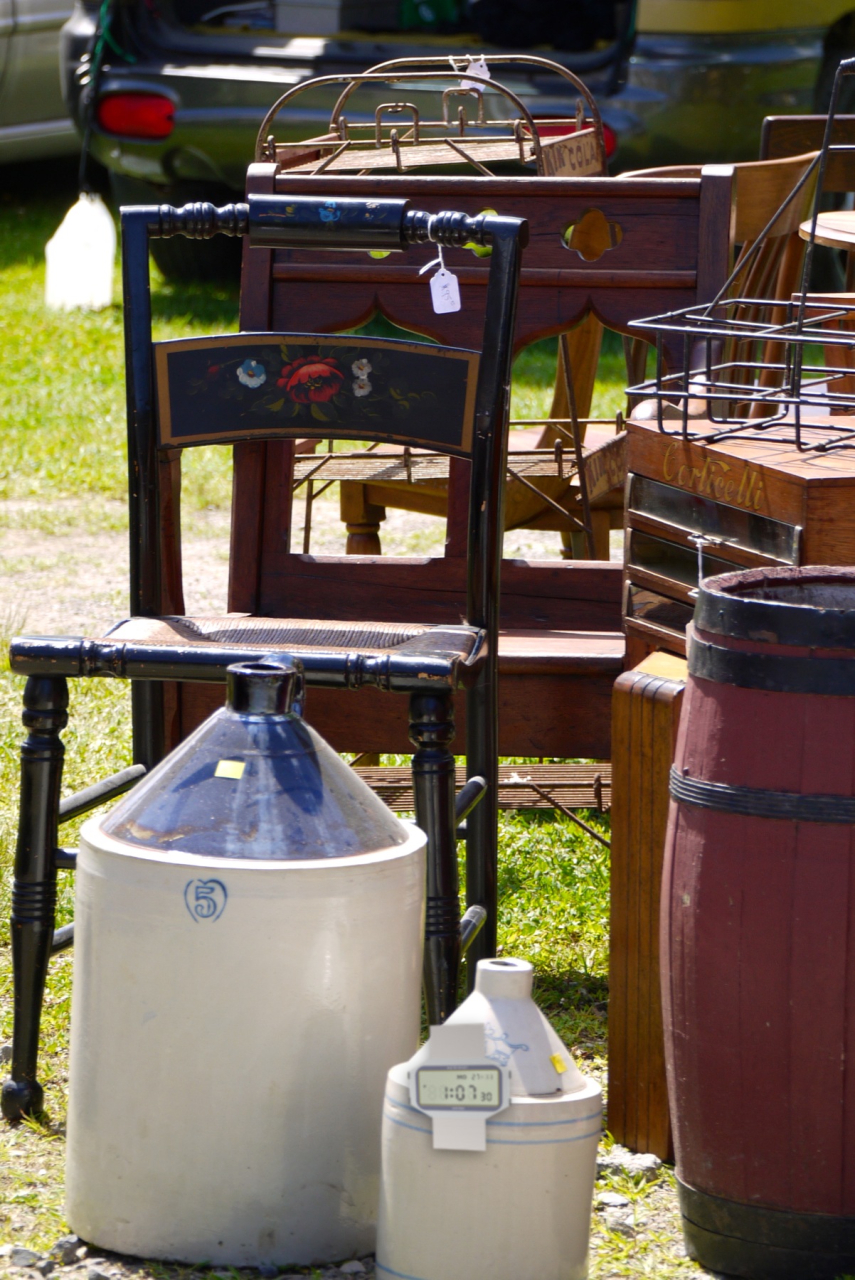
**1:07**
